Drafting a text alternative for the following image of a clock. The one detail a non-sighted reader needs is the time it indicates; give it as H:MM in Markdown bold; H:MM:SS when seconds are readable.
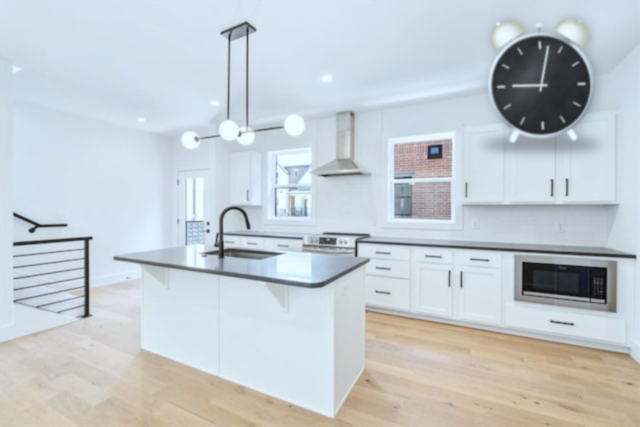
**9:02**
